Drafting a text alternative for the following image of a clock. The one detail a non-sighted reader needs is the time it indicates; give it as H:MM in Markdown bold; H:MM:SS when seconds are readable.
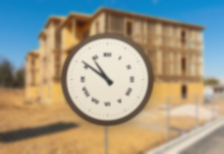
**10:51**
